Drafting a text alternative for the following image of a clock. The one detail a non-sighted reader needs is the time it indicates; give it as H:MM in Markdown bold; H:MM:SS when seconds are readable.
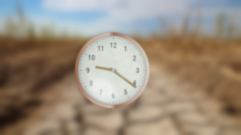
**9:21**
